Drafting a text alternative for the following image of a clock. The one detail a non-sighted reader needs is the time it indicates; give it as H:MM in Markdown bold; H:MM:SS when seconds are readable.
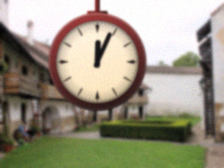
**12:04**
